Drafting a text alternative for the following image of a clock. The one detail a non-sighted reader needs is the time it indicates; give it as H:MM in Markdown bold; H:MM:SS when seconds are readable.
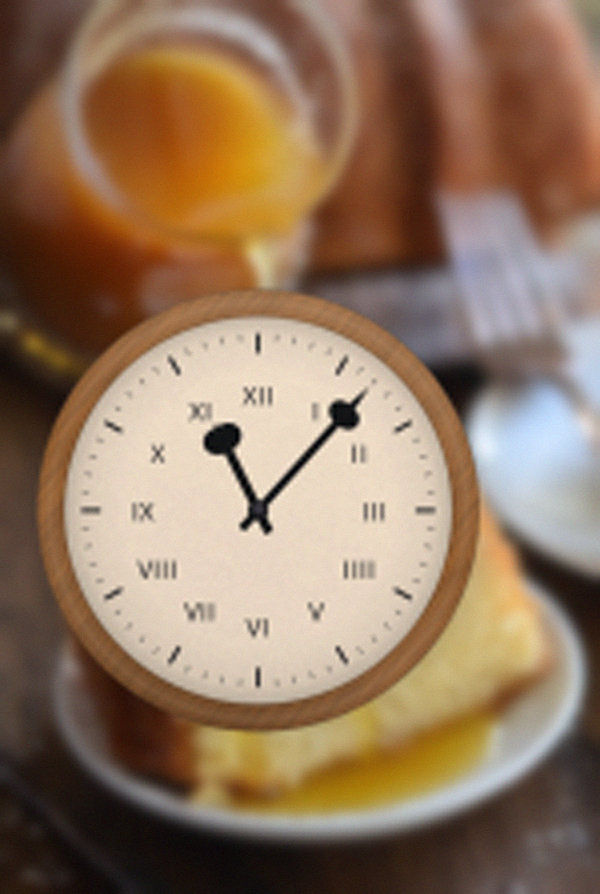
**11:07**
